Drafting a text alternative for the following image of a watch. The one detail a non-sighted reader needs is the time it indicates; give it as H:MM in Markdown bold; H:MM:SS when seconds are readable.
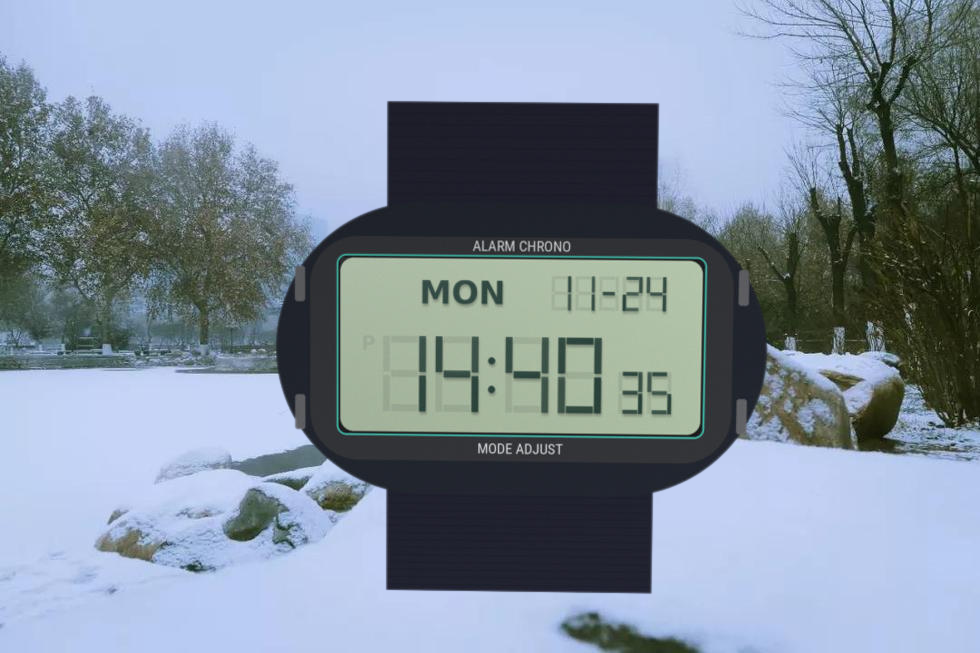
**14:40:35**
